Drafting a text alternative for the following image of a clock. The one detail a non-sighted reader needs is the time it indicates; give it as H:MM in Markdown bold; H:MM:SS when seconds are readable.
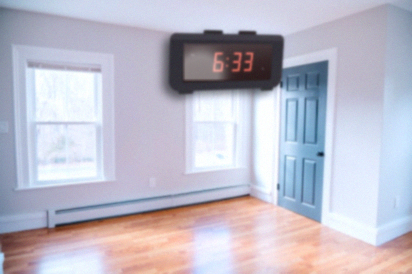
**6:33**
